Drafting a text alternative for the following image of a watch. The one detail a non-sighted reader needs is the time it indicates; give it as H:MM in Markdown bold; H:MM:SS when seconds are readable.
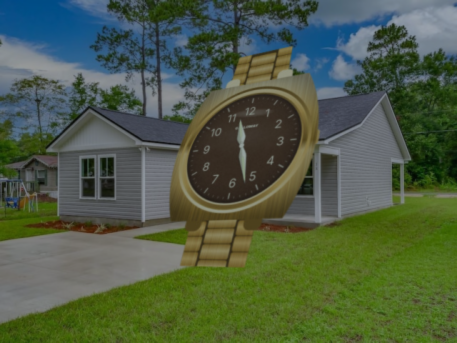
**11:27**
